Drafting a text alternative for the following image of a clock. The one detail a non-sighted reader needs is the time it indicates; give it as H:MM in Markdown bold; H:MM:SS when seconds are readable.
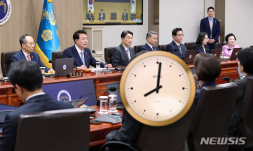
**8:01**
